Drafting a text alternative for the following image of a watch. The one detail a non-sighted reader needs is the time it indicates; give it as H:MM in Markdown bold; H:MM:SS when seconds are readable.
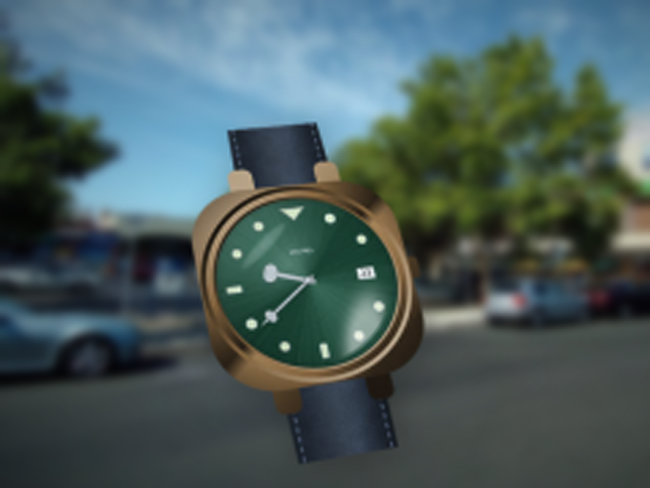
**9:39**
